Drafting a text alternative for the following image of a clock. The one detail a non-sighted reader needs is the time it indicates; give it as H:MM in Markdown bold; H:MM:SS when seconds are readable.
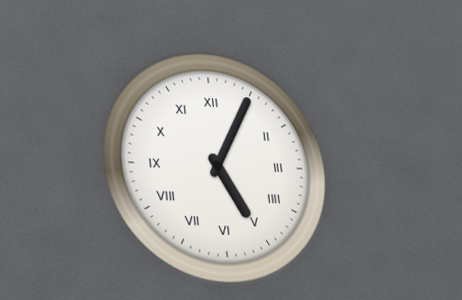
**5:05**
